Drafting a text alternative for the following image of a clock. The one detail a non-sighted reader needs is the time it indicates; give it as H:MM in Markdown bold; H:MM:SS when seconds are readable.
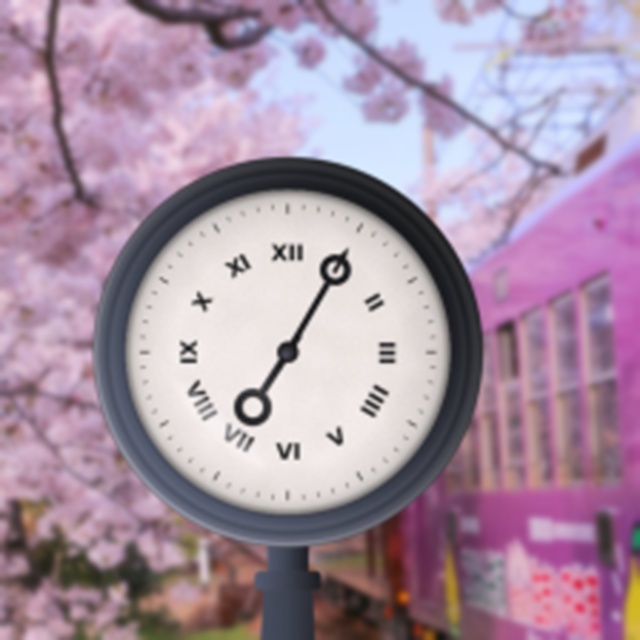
**7:05**
